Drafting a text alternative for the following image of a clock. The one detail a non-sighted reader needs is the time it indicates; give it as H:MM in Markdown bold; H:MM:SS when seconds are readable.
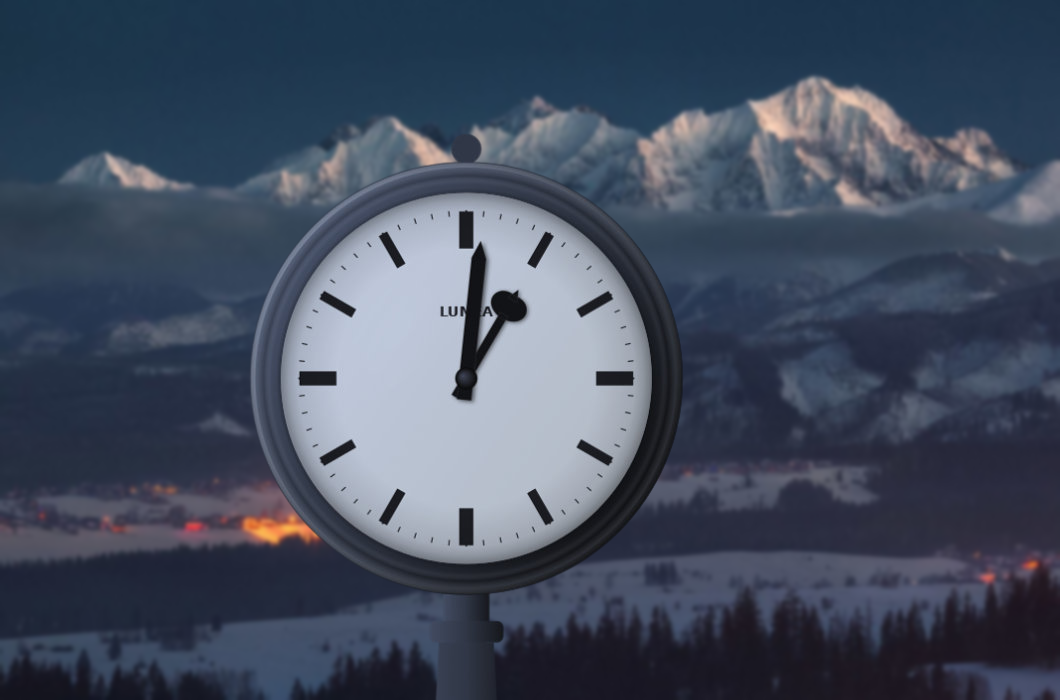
**1:01**
